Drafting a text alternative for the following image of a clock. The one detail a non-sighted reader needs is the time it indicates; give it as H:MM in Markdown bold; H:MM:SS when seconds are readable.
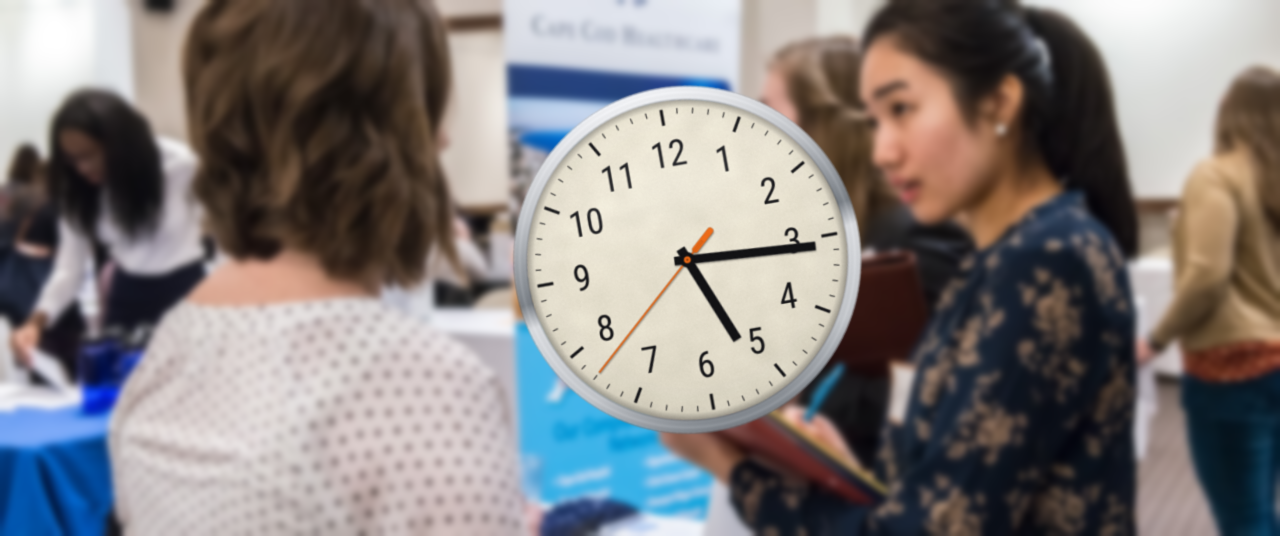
**5:15:38**
